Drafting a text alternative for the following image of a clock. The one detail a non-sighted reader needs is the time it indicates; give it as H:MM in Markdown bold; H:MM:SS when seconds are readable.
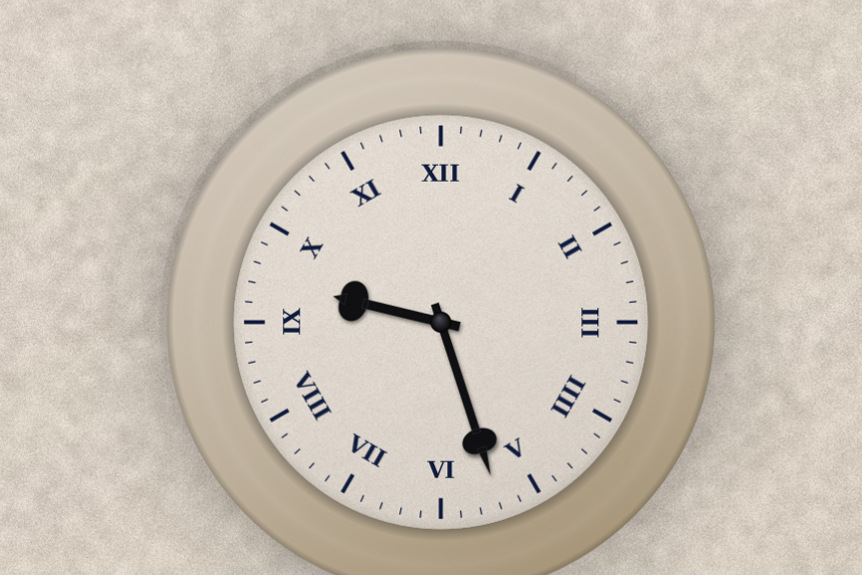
**9:27**
